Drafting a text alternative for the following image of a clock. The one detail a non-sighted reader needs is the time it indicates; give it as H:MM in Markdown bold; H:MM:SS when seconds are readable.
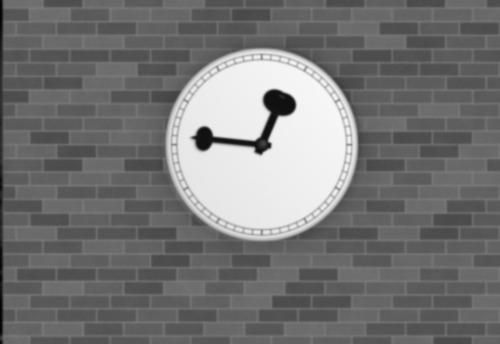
**12:46**
